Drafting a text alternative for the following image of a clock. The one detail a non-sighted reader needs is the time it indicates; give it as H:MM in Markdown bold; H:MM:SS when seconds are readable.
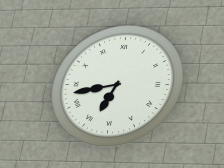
**6:43**
